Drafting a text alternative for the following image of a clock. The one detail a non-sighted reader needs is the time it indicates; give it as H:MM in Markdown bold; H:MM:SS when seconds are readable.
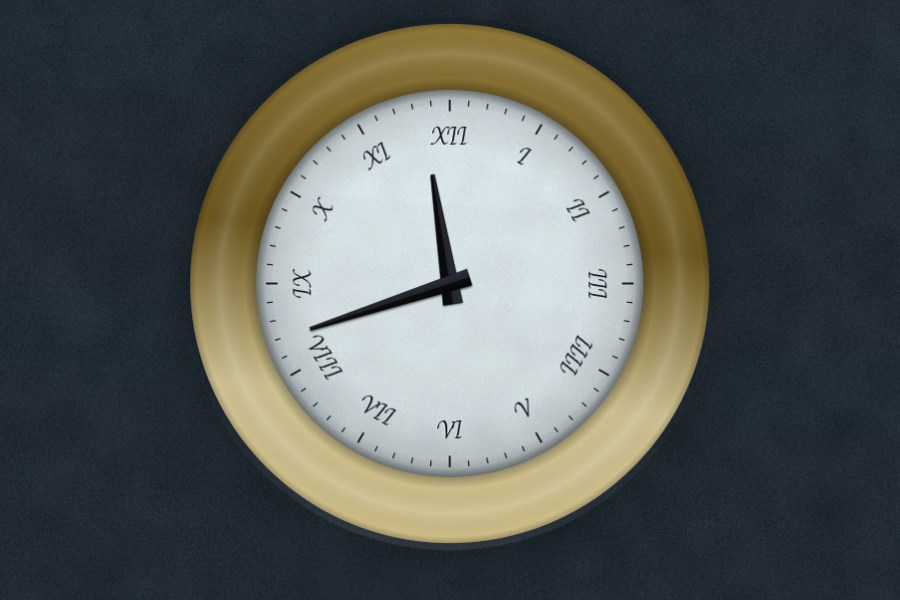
**11:42**
